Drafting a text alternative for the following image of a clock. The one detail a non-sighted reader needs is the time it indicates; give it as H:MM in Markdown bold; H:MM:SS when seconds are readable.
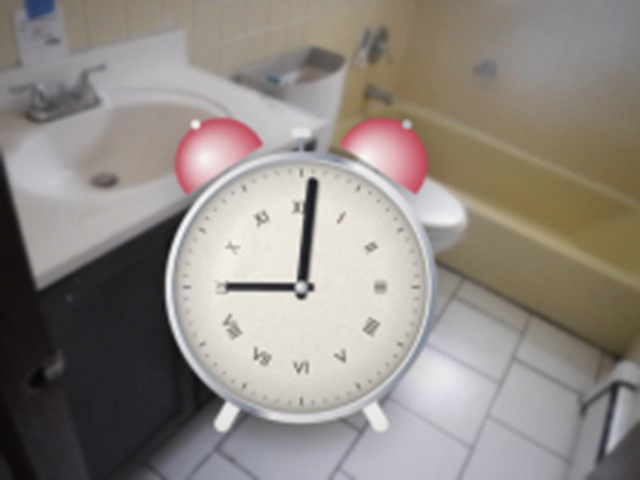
**9:01**
